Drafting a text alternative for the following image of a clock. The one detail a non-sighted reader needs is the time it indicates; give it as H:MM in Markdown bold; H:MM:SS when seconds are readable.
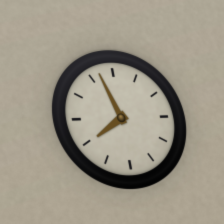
**7:57**
